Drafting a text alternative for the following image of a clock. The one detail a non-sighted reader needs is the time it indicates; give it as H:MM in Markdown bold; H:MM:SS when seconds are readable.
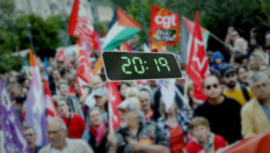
**20:19**
